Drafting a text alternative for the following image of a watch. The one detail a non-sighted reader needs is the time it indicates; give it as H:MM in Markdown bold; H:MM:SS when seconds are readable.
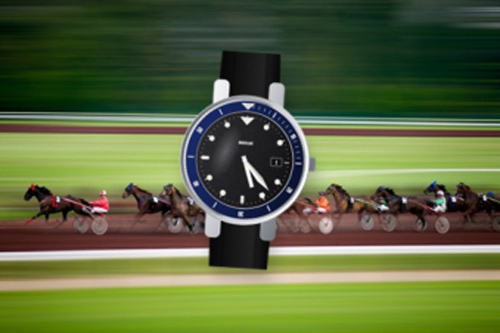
**5:23**
